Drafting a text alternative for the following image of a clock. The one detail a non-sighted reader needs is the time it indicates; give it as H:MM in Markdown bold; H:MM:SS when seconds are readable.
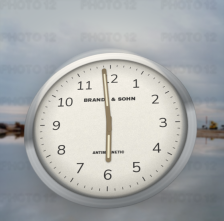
**5:59**
